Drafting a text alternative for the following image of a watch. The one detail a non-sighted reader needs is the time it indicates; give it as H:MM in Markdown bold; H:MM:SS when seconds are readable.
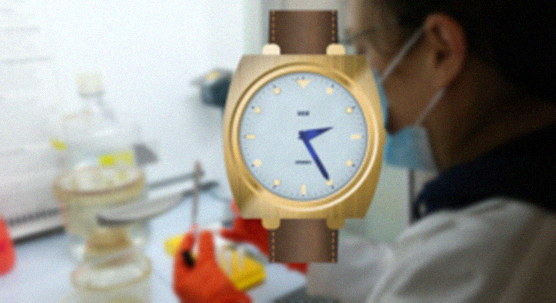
**2:25**
